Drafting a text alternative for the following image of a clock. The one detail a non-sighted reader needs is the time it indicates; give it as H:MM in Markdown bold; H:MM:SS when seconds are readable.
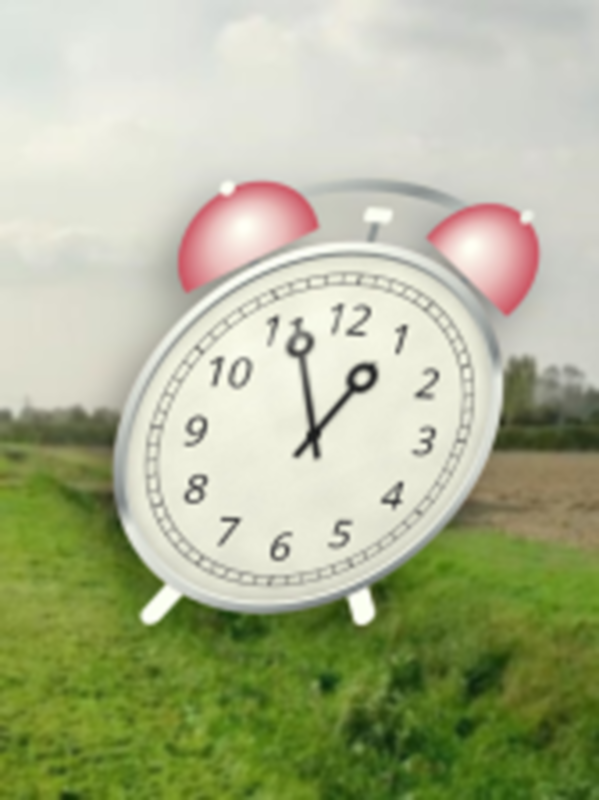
**12:56**
